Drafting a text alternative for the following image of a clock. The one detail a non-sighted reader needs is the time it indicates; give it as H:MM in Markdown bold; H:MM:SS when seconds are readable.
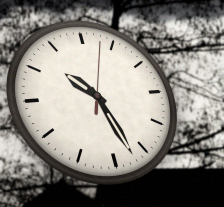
**10:27:03**
